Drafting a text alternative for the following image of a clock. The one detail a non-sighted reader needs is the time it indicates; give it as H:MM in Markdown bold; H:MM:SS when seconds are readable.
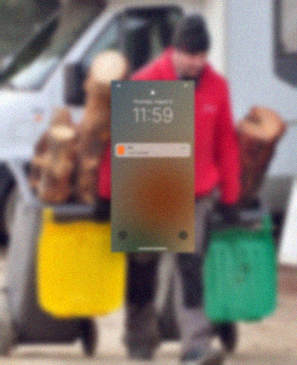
**11:59**
